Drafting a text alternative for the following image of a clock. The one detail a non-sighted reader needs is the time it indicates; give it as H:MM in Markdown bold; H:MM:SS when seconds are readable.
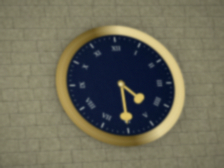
**4:30**
